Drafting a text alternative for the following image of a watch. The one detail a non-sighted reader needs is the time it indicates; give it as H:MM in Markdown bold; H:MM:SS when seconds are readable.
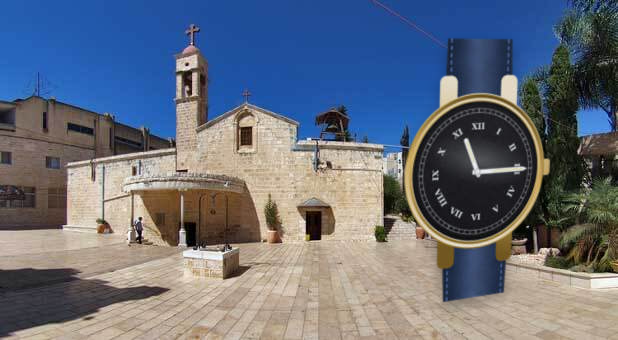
**11:15**
